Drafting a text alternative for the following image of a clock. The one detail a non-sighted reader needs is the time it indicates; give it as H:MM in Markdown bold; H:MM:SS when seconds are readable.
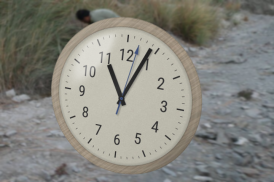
**11:04:02**
